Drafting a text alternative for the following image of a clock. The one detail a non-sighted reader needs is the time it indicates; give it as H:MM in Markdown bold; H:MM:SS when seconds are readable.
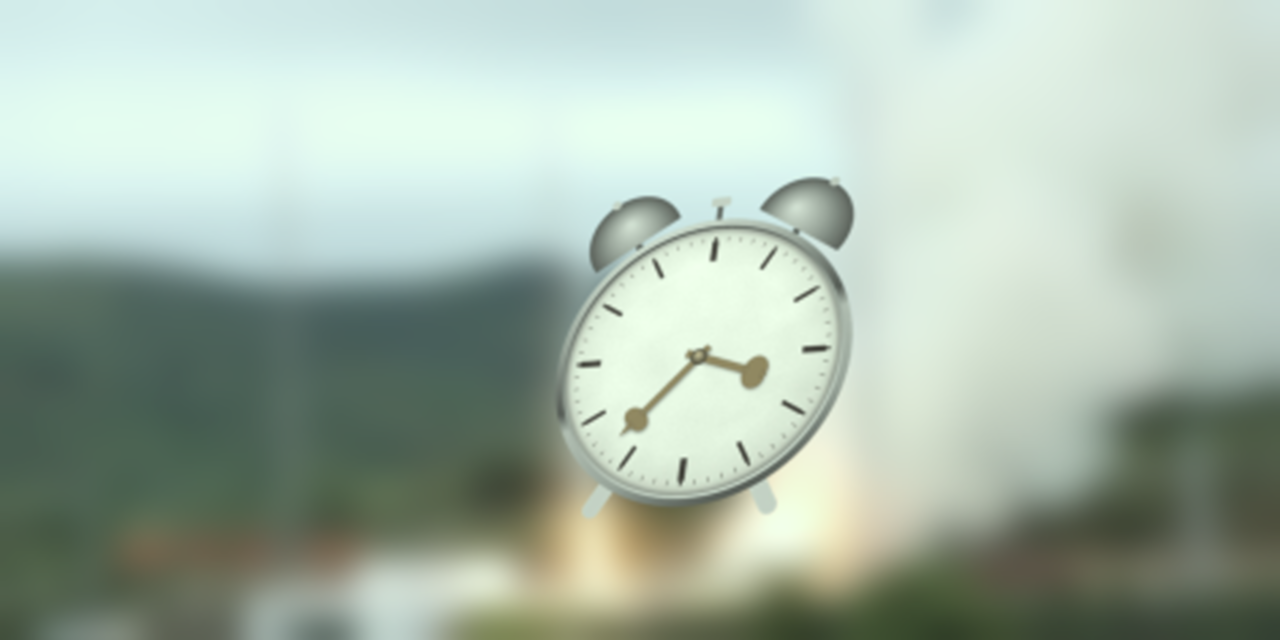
**3:37**
